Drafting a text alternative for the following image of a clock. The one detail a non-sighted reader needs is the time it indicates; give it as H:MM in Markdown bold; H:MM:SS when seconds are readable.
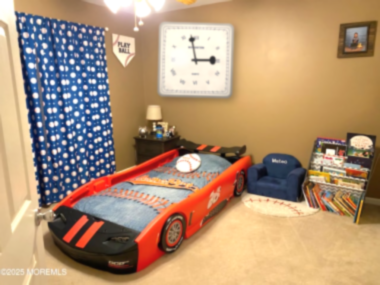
**2:58**
